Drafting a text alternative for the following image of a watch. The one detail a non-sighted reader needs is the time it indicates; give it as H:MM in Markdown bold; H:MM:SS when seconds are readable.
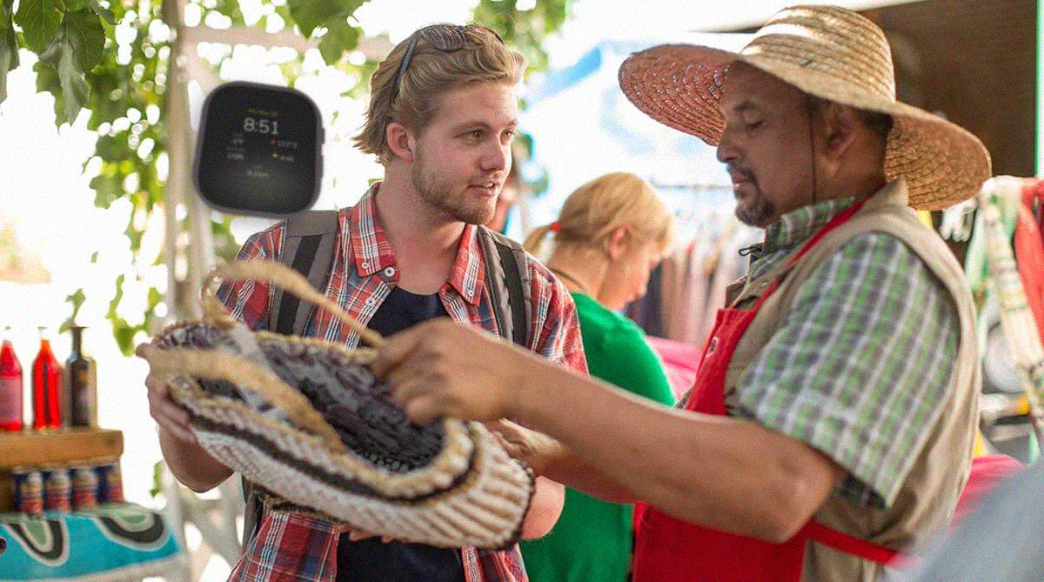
**8:51**
